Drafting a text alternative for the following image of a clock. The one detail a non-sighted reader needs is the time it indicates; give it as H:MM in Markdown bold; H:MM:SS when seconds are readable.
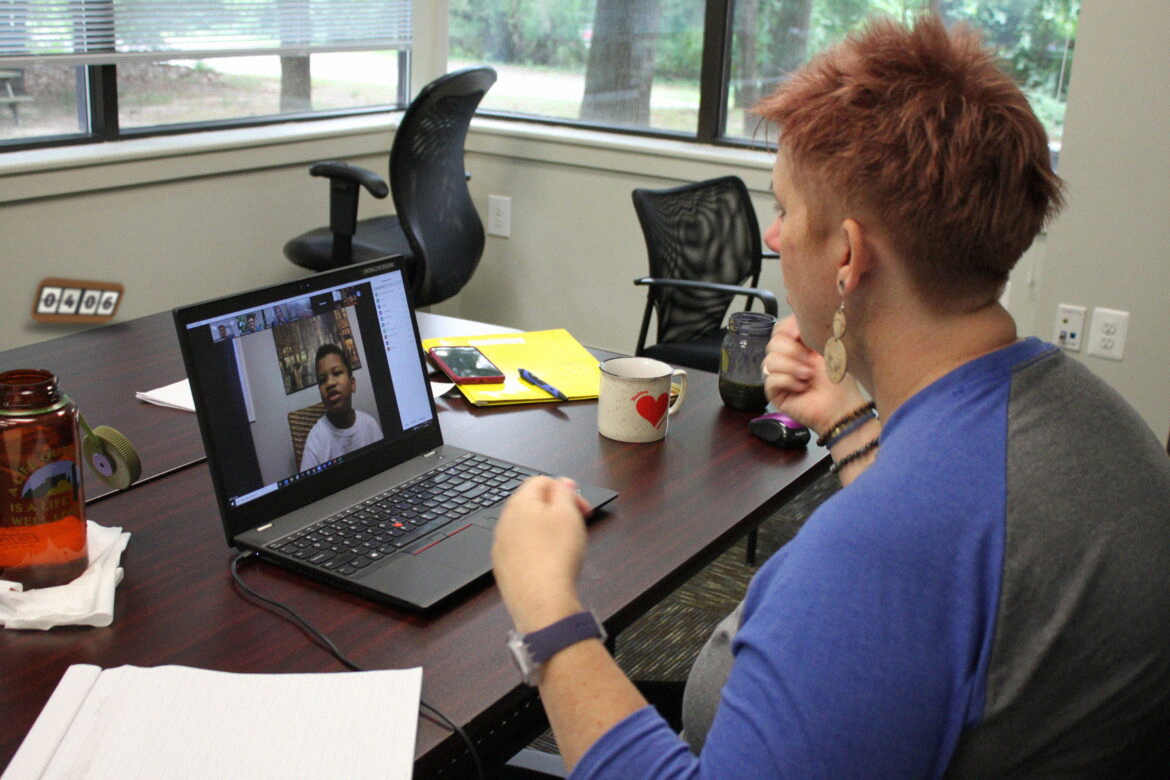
**4:06**
